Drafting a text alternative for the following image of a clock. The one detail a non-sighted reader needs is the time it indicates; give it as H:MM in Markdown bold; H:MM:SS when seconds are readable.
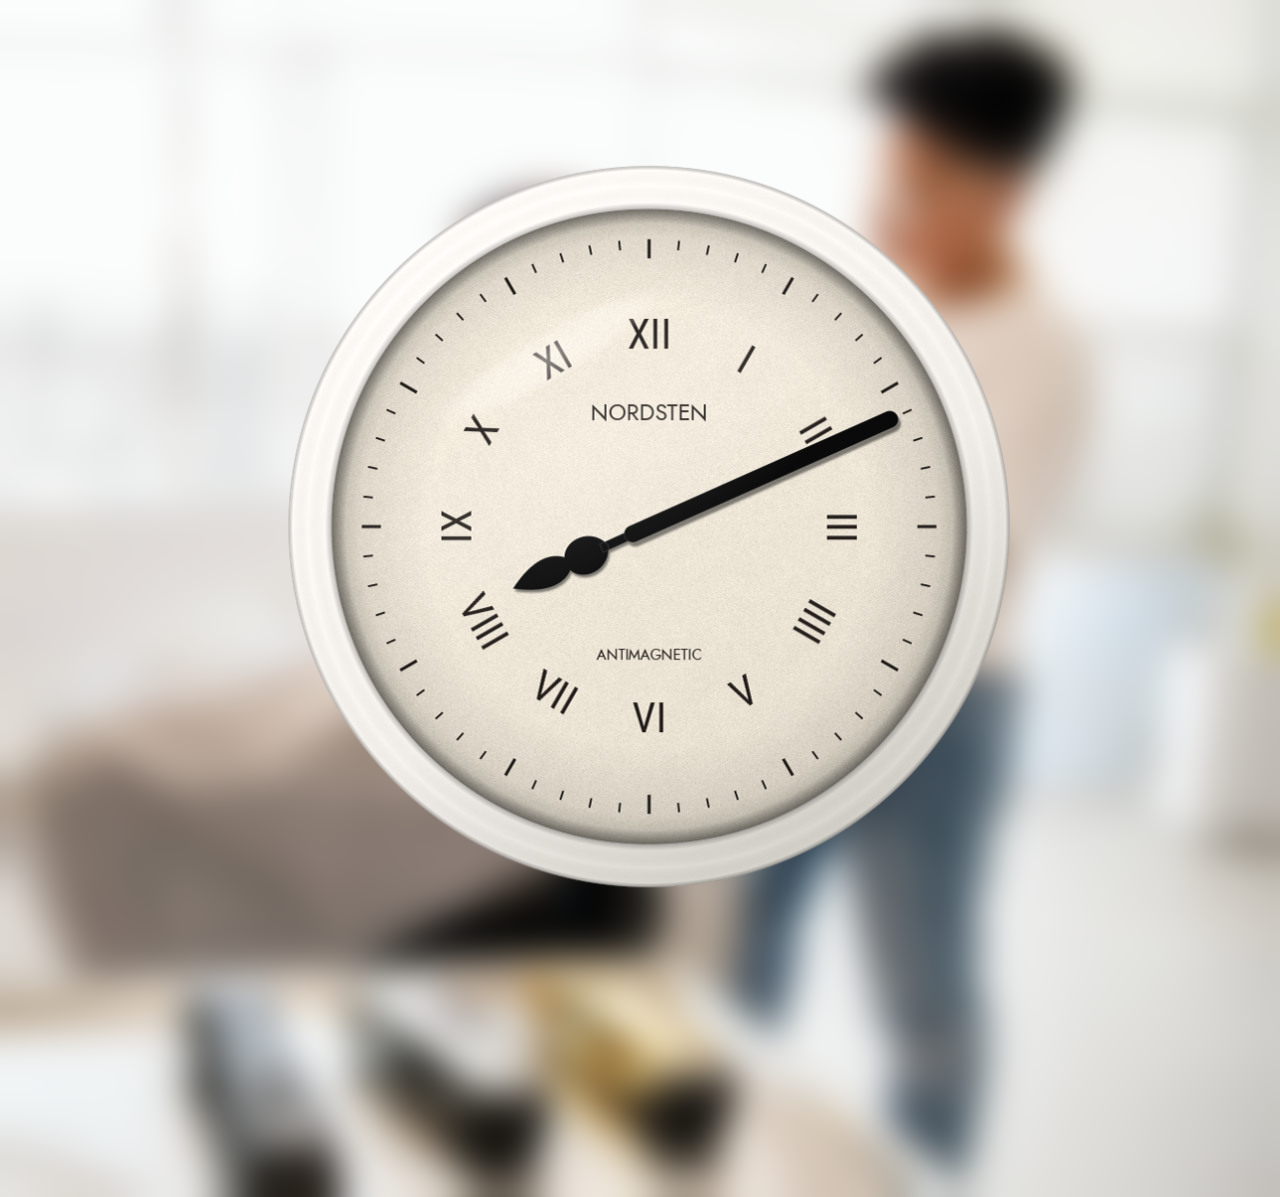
**8:11**
